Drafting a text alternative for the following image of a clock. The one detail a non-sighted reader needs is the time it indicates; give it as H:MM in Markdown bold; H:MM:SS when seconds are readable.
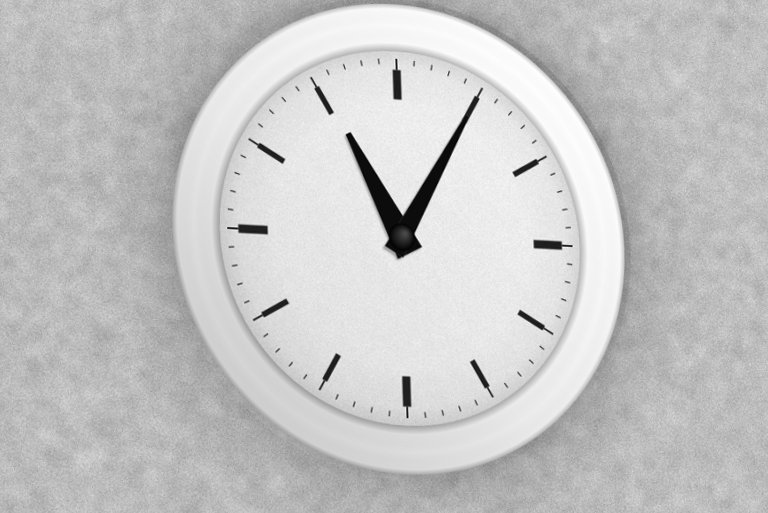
**11:05**
